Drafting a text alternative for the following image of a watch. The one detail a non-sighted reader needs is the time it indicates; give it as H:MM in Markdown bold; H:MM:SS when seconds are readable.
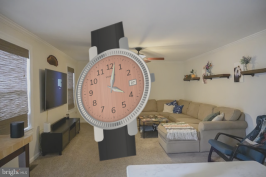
**4:02**
